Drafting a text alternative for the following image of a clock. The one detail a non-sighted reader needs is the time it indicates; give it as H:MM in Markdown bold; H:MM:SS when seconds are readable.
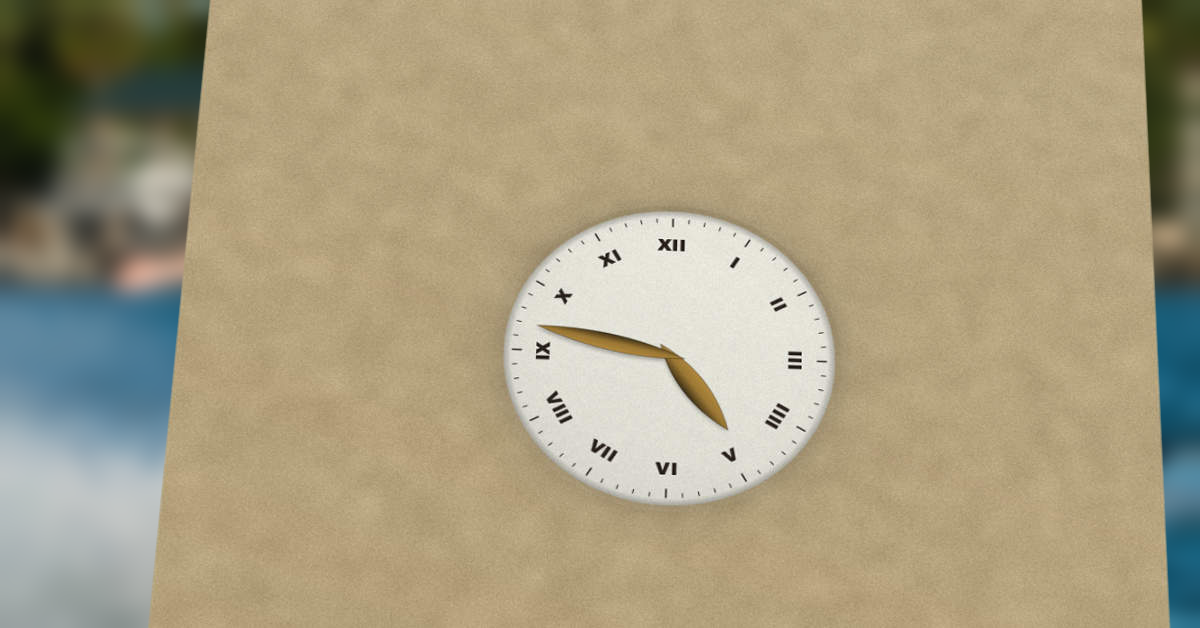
**4:47**
